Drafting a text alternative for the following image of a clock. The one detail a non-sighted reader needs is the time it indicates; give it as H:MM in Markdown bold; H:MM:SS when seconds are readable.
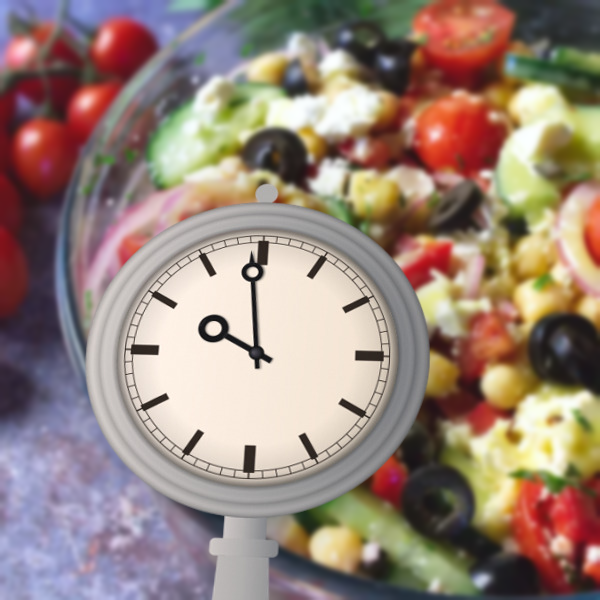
**9:59**
